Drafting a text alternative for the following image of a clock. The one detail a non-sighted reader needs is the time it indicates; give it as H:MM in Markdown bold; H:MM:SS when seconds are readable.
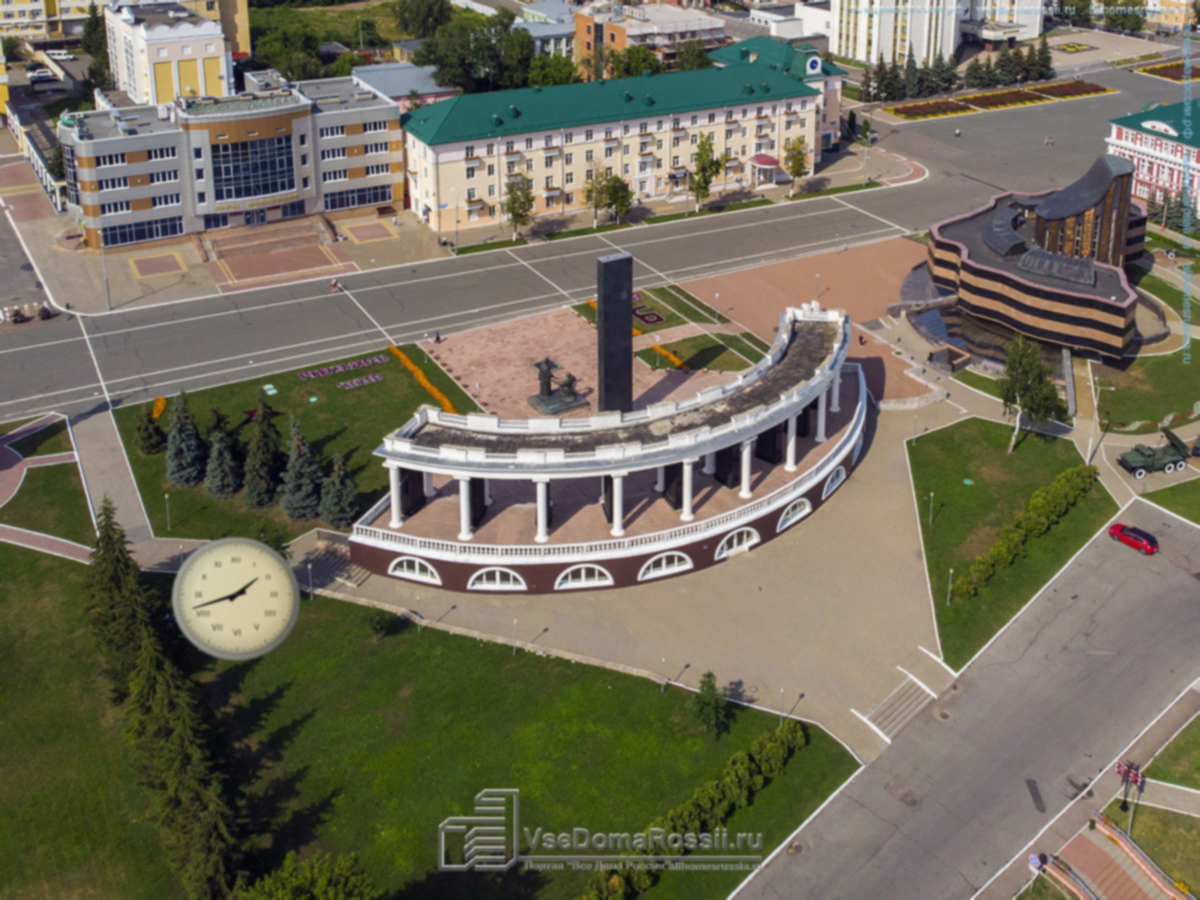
**1:42**
